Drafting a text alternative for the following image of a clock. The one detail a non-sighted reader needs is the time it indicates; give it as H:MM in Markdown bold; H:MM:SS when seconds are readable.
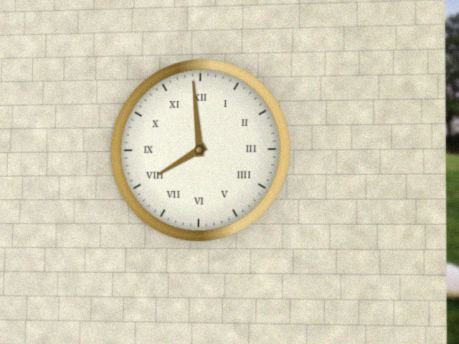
**7:59**
